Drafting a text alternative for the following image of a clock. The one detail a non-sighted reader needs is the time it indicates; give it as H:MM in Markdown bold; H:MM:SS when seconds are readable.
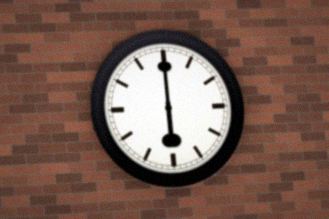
**6:00**
